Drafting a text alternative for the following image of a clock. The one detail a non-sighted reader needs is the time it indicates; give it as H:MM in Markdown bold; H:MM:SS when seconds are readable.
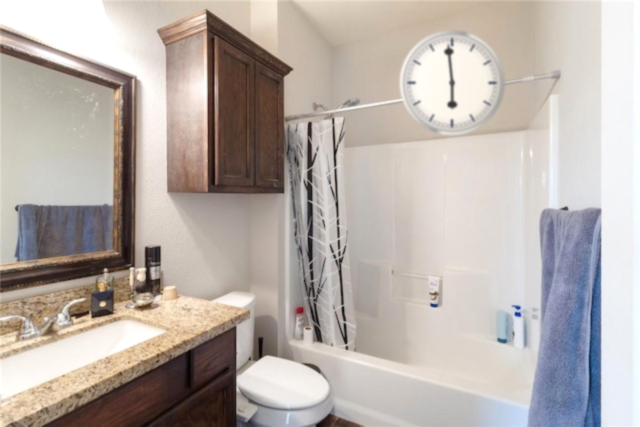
**5:59**
